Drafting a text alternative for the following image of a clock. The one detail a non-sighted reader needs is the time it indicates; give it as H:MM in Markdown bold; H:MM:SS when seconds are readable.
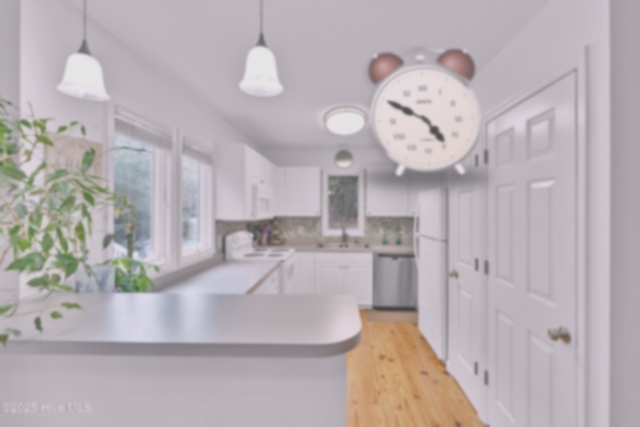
**4:50**
